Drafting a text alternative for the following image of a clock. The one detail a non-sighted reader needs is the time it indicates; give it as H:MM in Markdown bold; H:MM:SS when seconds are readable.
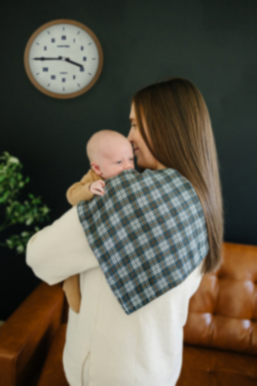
**3:45**
